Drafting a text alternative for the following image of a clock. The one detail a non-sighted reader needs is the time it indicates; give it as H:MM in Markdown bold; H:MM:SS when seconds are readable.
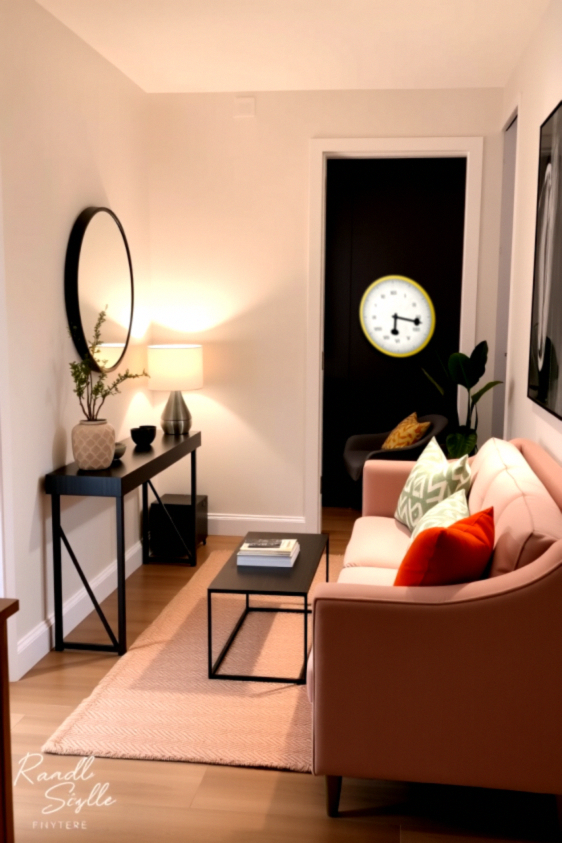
**6:17**
